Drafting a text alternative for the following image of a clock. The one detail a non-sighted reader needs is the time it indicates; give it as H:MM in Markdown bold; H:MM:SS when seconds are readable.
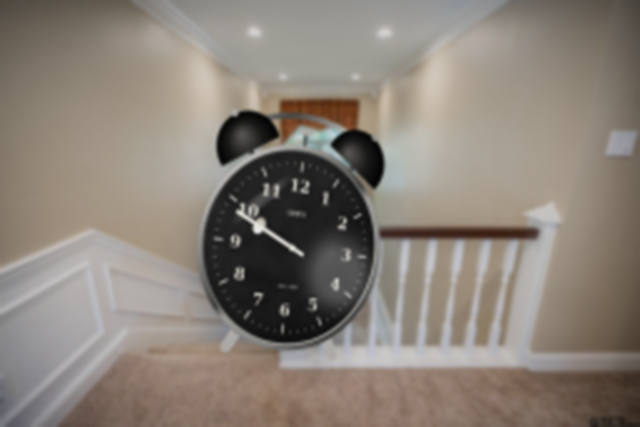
**9:49**
